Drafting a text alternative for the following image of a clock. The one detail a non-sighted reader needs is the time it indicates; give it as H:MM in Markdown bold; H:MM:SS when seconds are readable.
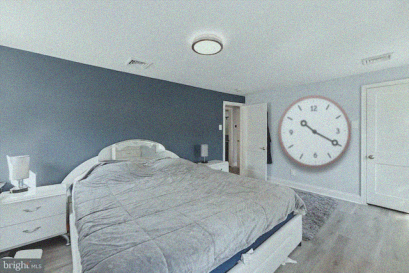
**10:20**
